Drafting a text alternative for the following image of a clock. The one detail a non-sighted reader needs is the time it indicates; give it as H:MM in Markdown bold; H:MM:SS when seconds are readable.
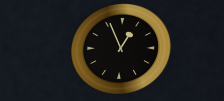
**12:56**
